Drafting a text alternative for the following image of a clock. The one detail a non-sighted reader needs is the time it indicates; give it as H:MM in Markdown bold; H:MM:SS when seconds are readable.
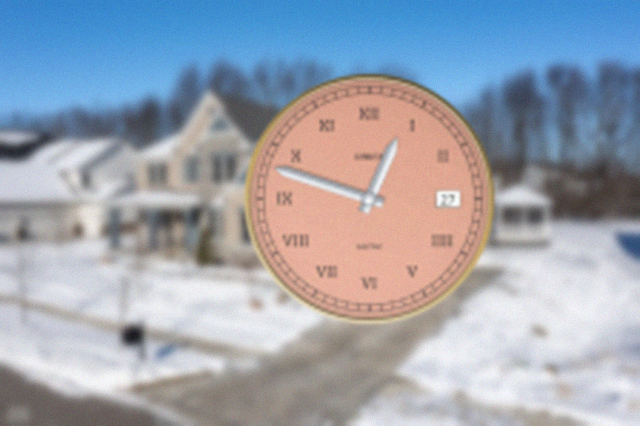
**12:48**
